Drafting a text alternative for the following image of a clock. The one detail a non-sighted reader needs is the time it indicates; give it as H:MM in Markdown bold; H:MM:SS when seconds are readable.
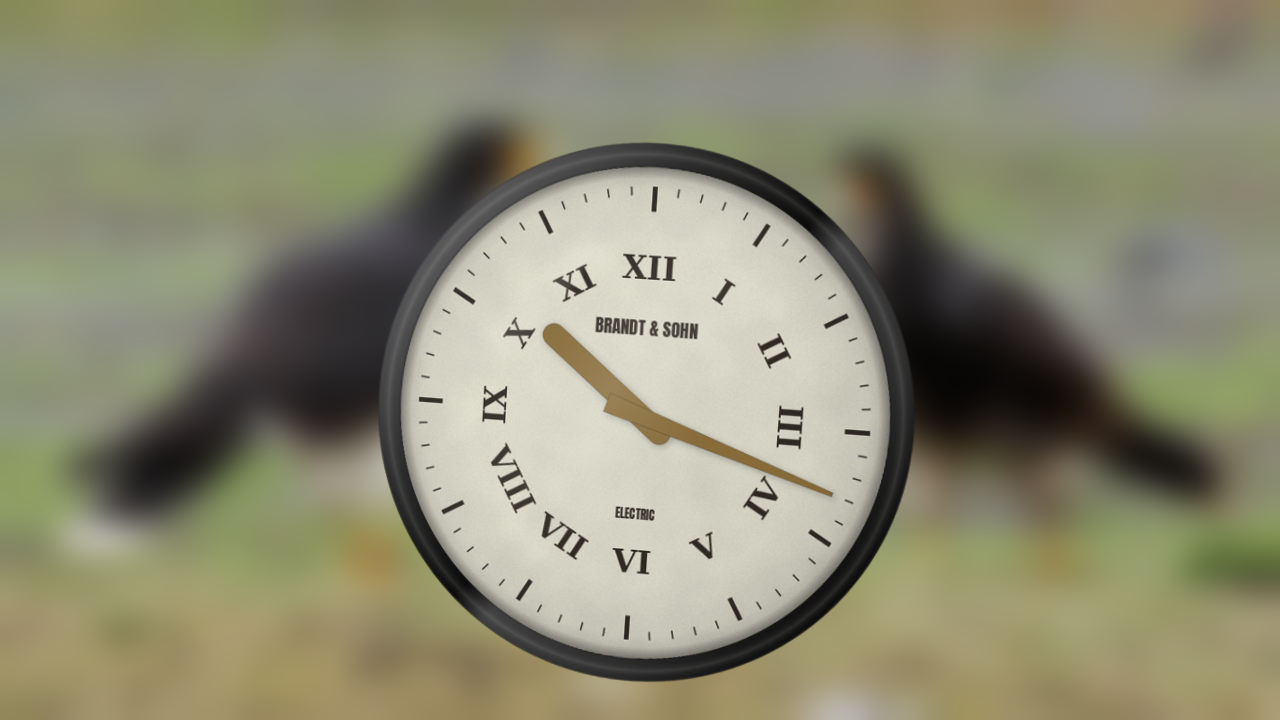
**10:18**
